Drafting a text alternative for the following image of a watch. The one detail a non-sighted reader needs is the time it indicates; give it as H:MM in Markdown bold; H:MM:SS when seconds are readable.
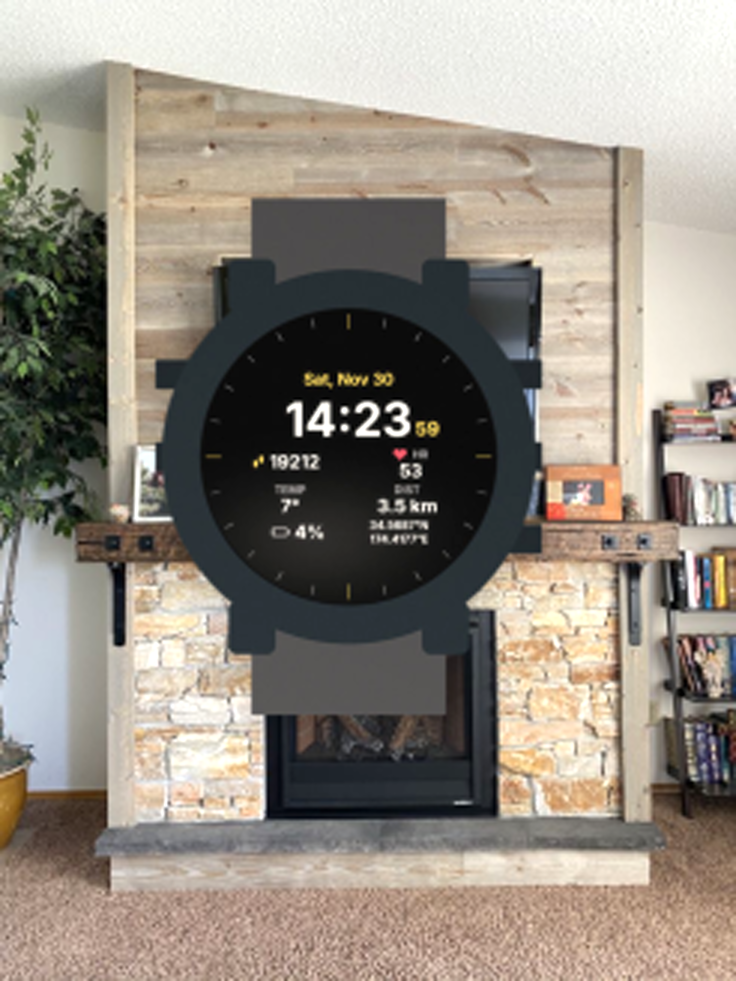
**14:23**
